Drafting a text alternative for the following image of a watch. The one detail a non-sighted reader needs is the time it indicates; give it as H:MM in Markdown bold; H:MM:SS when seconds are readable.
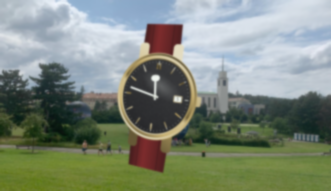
**11:47**
